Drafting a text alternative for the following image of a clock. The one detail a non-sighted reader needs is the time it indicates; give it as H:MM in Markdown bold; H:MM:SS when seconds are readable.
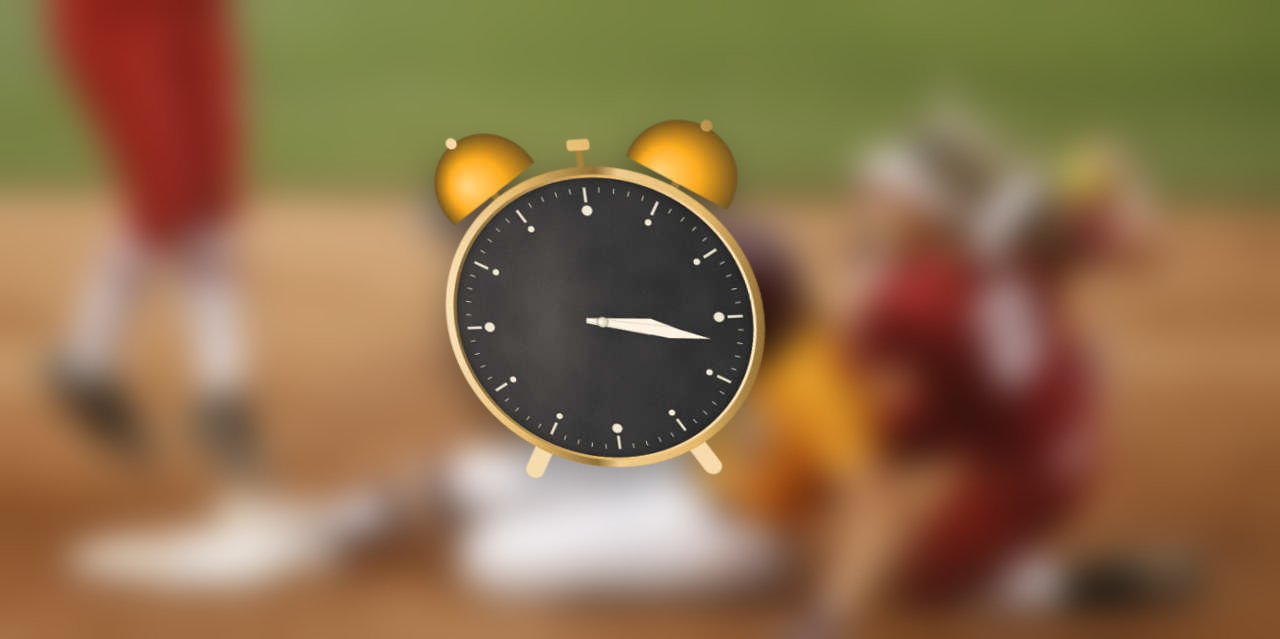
**3:17**
